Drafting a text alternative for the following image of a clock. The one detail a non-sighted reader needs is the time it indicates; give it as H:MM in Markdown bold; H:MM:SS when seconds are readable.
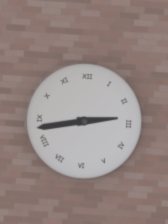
**2:43**
